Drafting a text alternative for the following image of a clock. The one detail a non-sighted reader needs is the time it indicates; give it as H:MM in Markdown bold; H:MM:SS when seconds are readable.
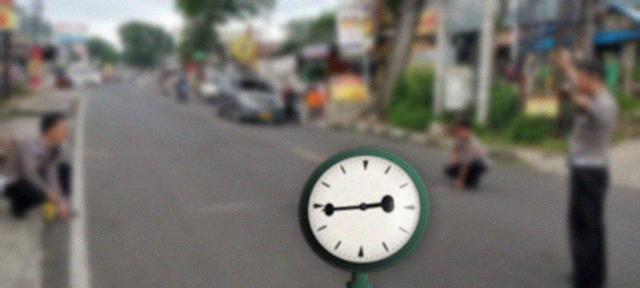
**2:44**
